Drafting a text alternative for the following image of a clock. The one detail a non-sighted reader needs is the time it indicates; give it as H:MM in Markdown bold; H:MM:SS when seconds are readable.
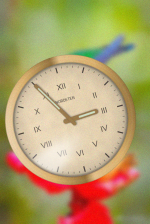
**2:55**
